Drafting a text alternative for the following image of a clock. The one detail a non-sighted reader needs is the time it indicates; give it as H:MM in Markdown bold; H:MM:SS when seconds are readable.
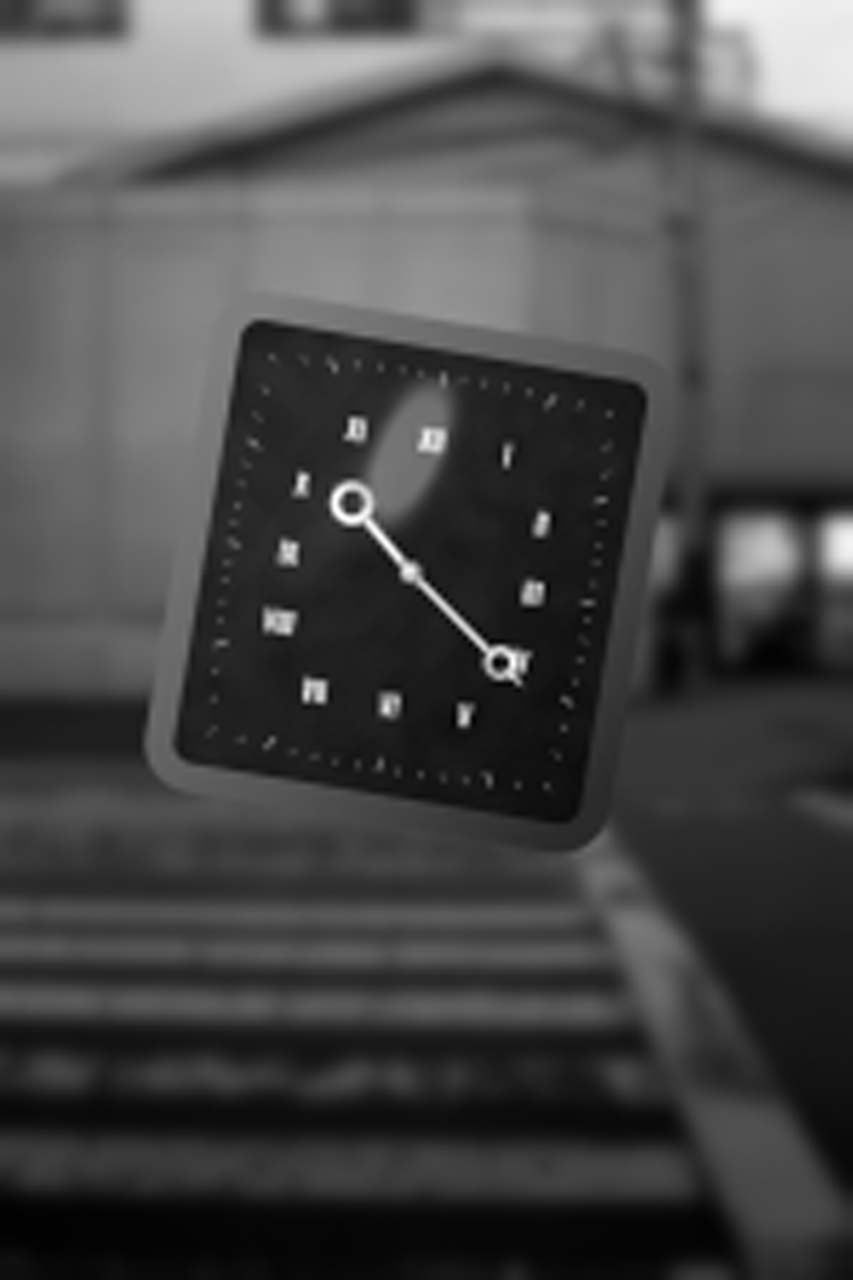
**10:21**
